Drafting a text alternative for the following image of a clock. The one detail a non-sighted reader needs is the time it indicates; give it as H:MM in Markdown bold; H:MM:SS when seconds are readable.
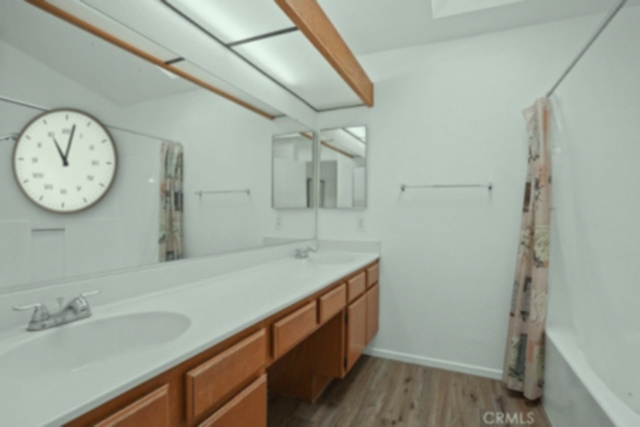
**11:02**
